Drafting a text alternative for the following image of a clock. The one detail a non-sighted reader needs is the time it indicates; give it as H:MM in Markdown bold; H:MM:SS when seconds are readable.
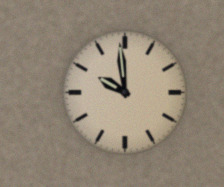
**9:59**
